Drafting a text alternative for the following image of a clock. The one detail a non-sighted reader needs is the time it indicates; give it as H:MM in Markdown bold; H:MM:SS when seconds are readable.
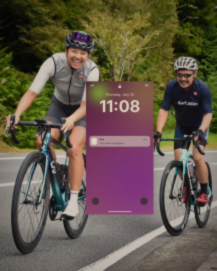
**11:08**
